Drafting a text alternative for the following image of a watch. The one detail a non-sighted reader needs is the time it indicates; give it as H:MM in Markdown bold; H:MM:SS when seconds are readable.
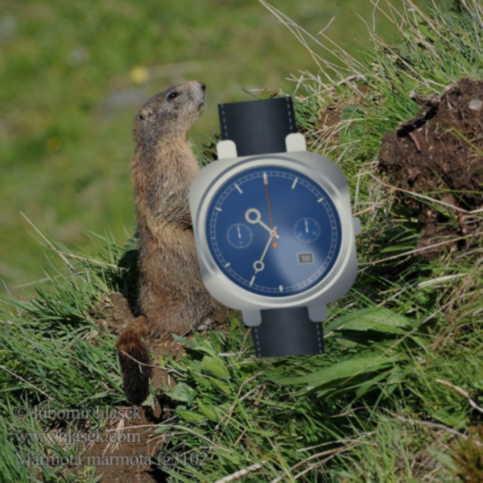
**10:35**
